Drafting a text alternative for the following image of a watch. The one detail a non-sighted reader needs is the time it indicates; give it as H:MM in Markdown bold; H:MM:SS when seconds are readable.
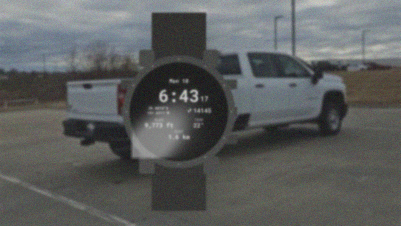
**6:43**
